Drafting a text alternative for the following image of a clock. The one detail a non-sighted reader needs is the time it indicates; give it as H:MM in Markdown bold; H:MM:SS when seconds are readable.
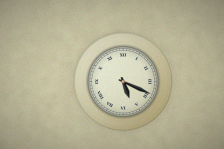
**5:19**
